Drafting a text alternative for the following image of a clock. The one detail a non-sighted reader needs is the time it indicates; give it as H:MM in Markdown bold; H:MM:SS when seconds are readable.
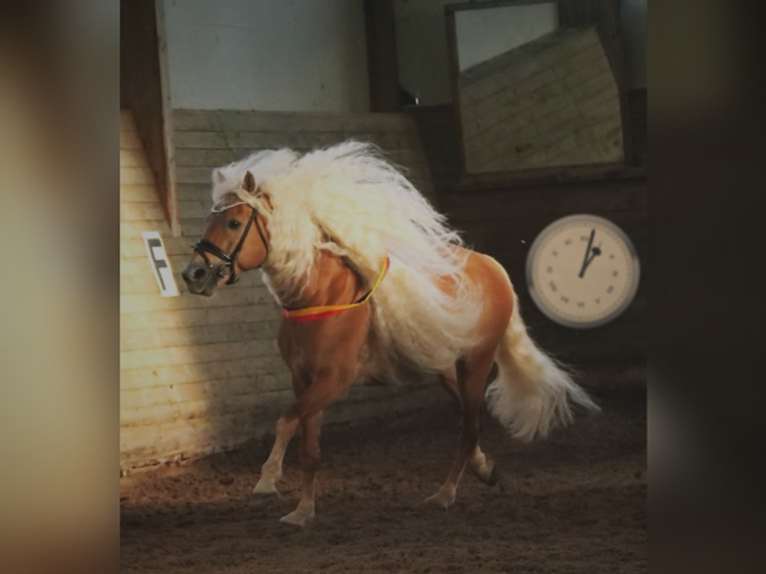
**1:02**
